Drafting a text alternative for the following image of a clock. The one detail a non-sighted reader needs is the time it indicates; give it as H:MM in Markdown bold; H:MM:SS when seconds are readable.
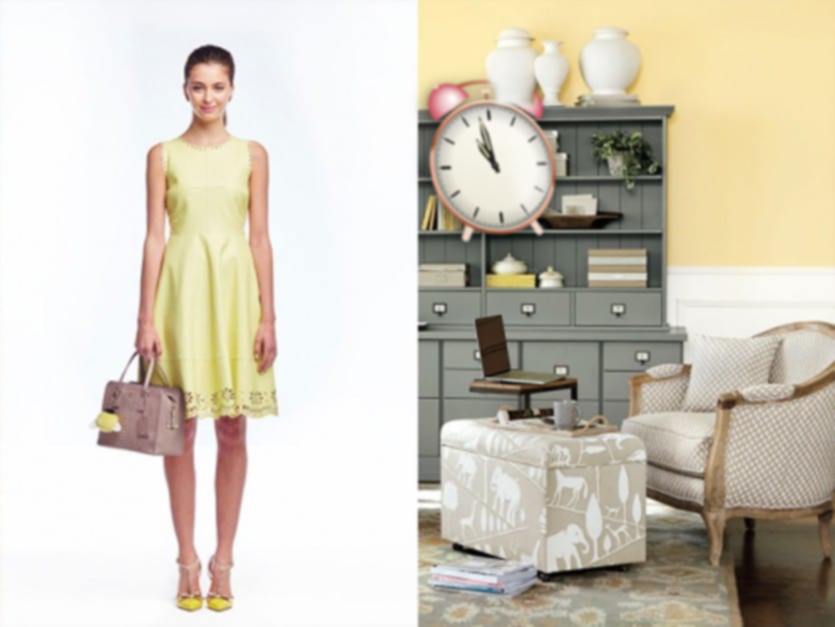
**10:58**
